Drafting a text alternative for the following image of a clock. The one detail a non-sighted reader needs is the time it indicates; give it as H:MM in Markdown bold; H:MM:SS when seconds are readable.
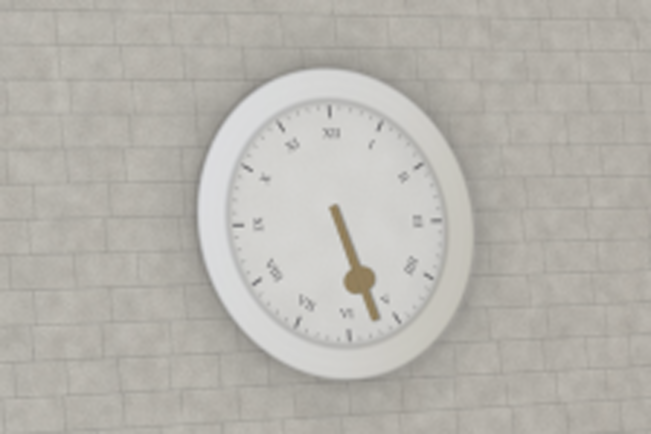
**5:27**
